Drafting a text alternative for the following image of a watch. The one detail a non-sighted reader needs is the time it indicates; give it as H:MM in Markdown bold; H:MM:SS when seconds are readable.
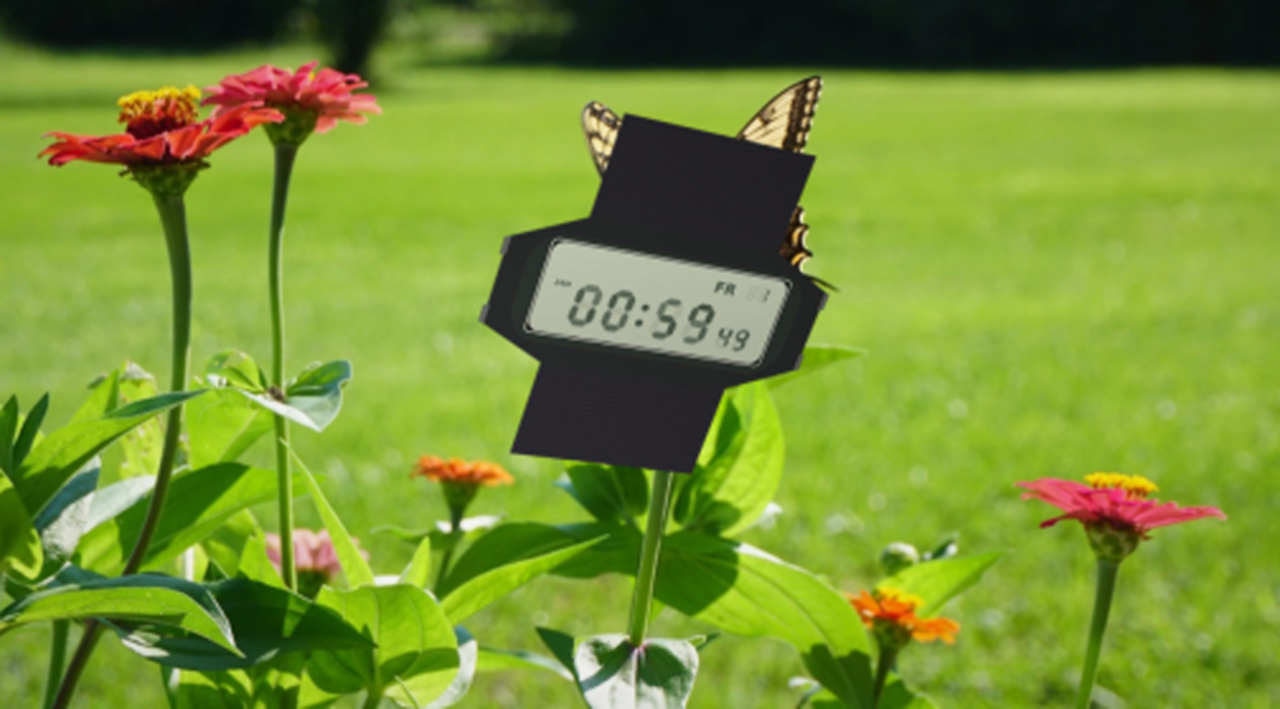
**0:59:49**
